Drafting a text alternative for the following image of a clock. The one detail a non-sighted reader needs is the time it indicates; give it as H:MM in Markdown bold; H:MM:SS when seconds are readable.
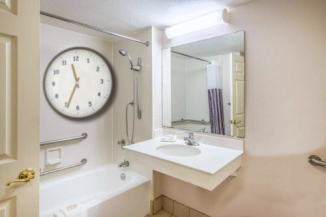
**11:34**
